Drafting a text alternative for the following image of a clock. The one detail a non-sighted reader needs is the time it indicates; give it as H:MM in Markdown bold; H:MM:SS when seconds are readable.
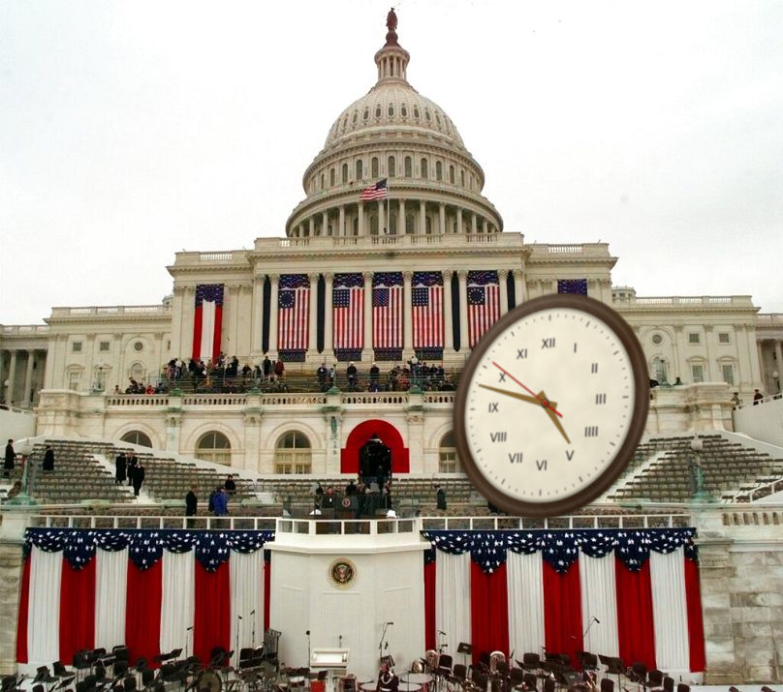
**4:47:51**
